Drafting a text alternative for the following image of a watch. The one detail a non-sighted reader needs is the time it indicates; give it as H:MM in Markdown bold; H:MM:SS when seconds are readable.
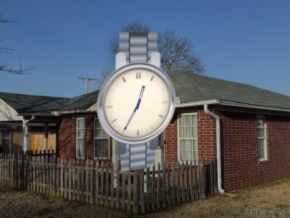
**12:35**
